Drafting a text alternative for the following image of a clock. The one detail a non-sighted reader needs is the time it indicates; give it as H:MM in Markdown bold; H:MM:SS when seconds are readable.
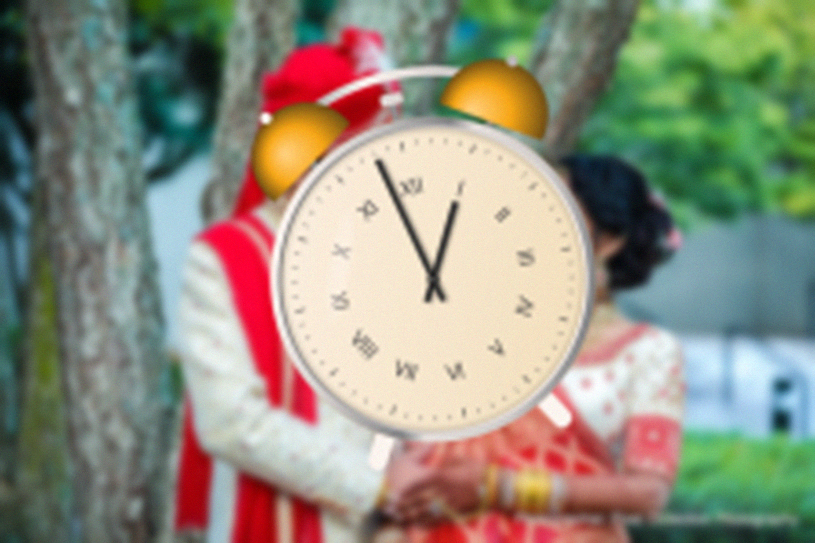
**12:58**
